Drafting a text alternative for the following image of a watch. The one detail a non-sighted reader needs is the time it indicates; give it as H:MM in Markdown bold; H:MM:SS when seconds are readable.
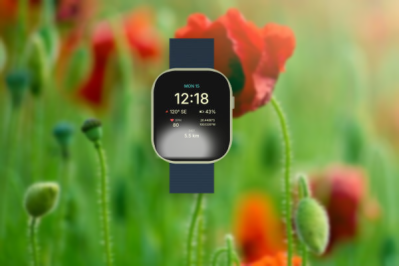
**12:18**
